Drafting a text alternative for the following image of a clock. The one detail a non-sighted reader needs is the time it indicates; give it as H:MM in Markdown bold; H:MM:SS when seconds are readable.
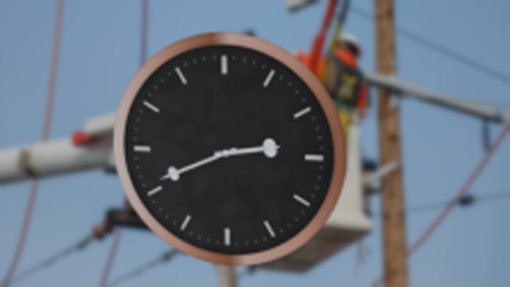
**2:41**
